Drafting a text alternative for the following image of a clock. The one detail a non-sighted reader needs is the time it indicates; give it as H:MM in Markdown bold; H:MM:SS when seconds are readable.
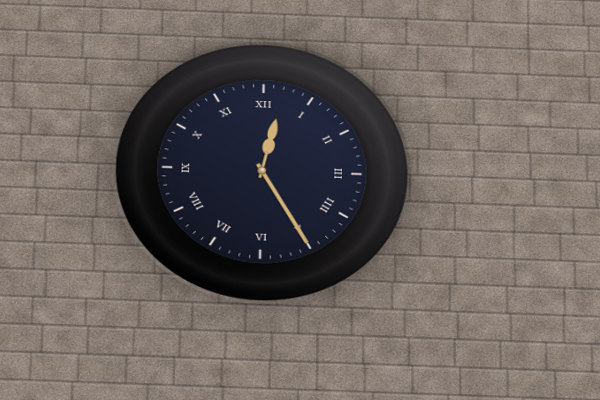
**12:25**
